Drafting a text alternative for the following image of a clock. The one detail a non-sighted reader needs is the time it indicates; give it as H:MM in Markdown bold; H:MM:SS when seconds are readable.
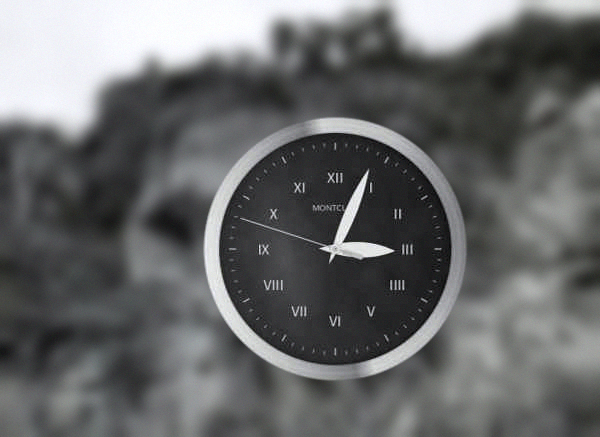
**3:03:48**
